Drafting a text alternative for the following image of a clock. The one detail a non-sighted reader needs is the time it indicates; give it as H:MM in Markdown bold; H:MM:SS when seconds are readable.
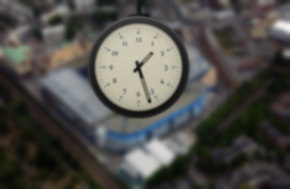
**1:27**
